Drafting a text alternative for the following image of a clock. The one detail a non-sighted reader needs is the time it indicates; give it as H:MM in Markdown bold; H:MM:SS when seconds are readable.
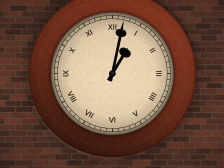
**1:02**
